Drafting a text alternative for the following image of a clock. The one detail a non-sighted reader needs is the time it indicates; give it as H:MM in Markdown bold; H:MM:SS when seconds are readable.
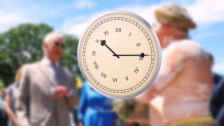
**10:14**
